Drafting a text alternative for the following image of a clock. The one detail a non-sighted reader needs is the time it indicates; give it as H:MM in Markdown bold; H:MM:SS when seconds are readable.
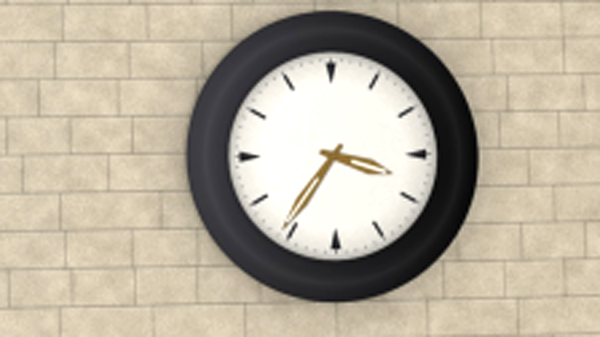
**3:36**
